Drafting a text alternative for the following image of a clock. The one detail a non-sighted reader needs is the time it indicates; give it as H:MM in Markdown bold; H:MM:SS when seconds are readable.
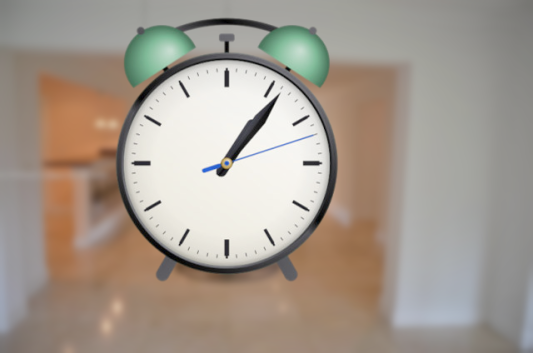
**1:06:12**
